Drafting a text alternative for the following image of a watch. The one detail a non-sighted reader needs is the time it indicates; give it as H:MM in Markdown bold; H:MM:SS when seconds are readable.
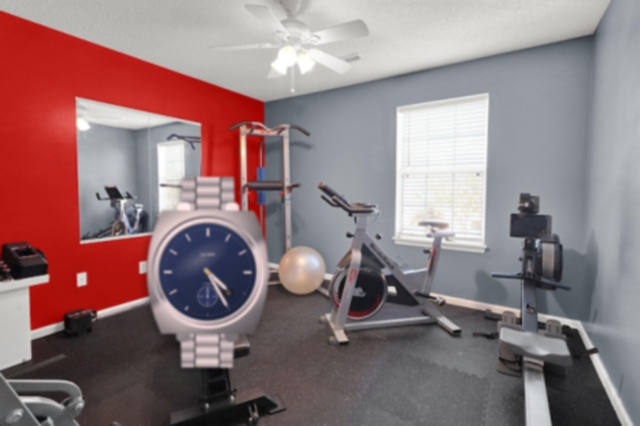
**4:25**
